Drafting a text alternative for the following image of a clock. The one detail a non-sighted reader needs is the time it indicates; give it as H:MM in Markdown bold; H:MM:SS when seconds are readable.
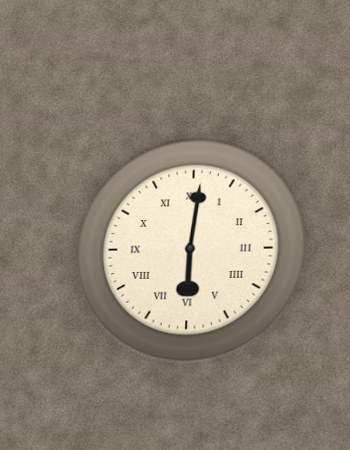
**6:01**
